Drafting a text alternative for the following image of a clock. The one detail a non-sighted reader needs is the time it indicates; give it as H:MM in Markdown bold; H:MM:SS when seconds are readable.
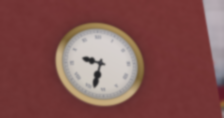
**9:33**
